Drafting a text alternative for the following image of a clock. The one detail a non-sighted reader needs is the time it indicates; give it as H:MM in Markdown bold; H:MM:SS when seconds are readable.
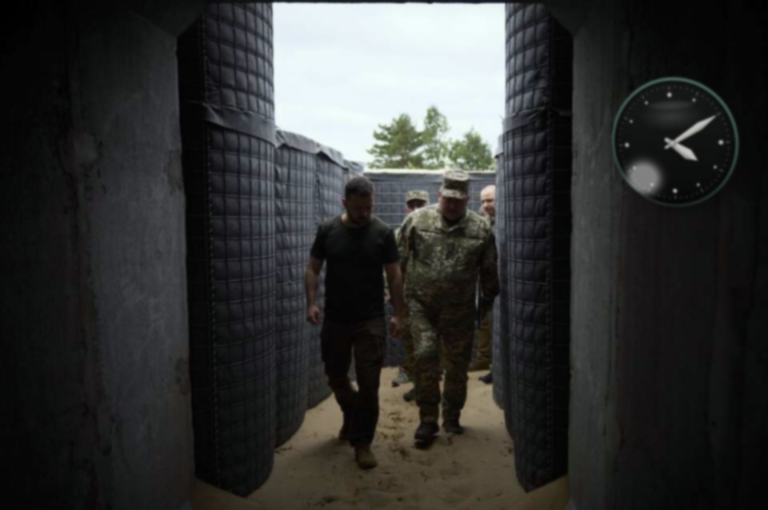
**4:10**
